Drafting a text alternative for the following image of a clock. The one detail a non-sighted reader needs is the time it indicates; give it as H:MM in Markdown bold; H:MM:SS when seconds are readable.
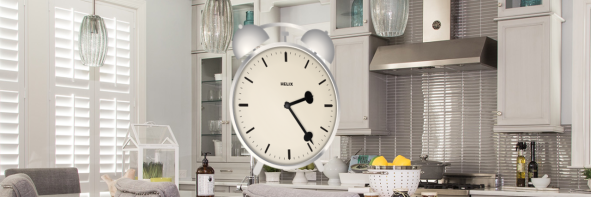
**2:24**
